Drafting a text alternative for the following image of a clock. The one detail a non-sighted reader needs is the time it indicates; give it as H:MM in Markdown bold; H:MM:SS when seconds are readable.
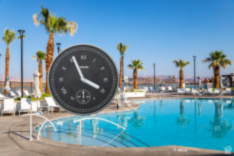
**3:56**
